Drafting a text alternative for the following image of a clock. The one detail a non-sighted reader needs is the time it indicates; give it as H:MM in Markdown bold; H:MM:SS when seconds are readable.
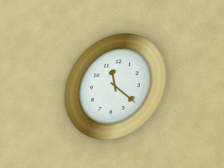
**11:21**
